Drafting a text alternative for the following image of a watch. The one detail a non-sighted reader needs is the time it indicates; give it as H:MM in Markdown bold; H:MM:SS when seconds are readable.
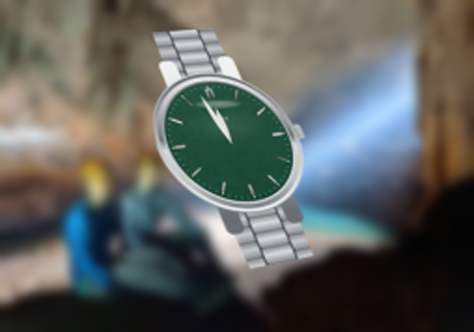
**11:58**
